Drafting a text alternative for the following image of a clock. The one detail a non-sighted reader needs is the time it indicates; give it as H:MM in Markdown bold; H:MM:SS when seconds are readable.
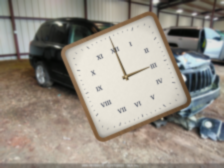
**3:00**
